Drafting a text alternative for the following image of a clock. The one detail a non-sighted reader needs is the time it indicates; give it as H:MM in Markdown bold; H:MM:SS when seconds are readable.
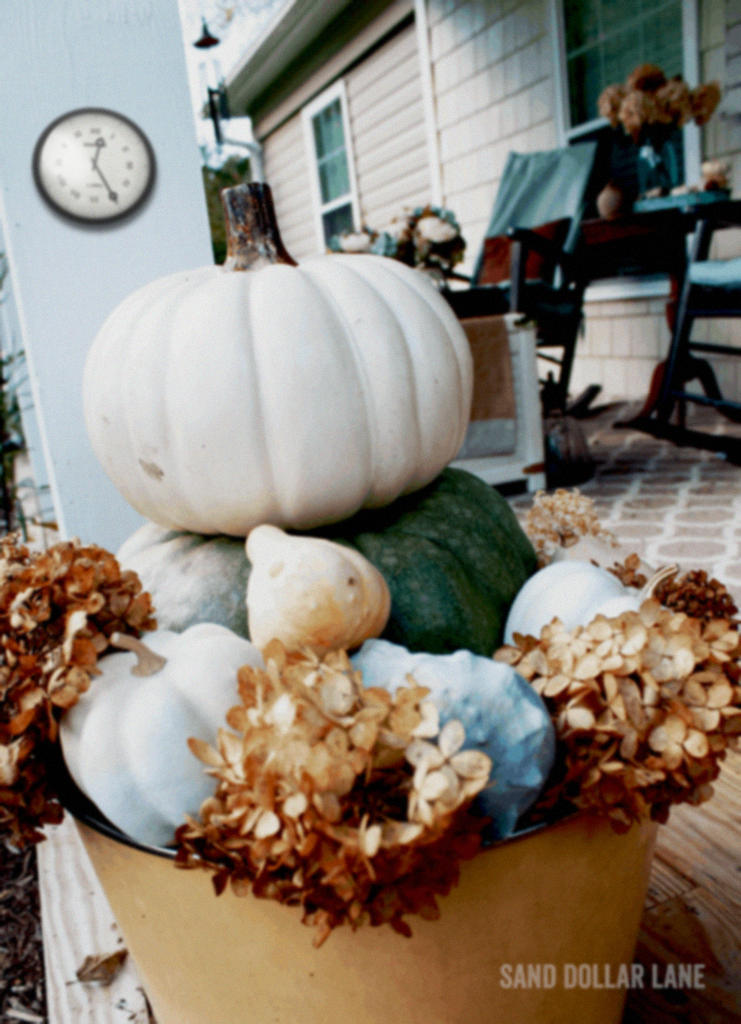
**12:25**
